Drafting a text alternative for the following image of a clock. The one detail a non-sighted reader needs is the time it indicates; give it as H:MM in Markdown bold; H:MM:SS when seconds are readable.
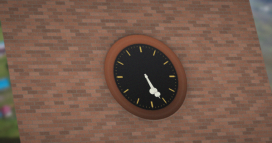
**5:26**
